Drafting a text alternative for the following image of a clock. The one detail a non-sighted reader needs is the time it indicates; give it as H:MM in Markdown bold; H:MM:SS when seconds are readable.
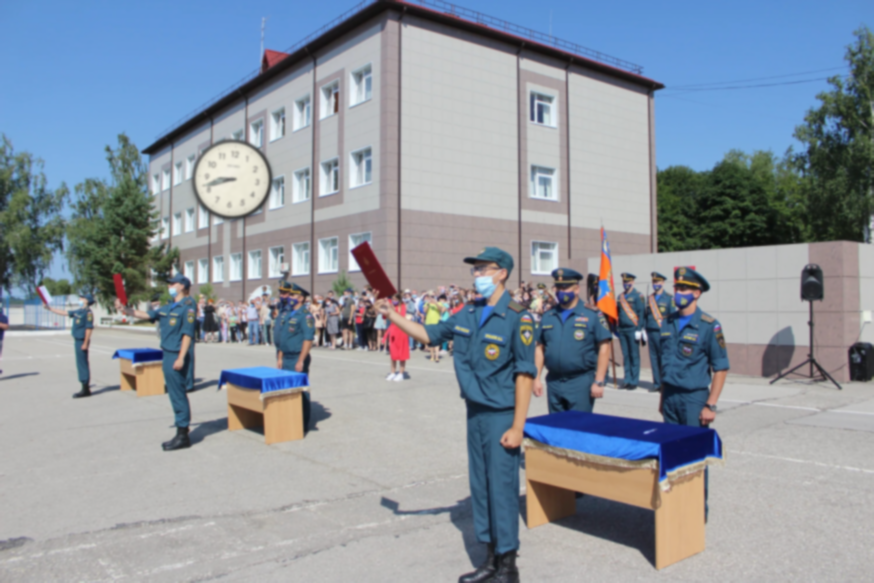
**8:42**
